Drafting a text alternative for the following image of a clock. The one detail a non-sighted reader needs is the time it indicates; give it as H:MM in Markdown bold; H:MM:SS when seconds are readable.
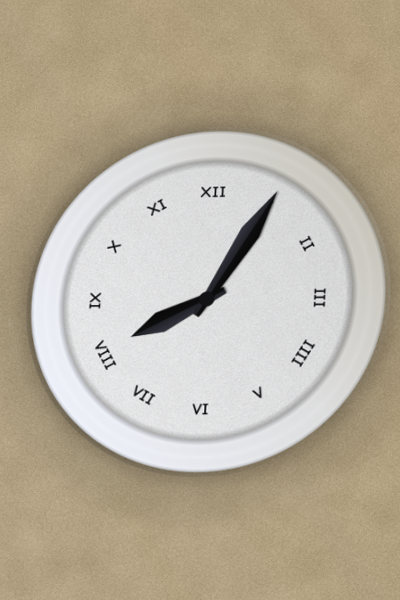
**8:05**
